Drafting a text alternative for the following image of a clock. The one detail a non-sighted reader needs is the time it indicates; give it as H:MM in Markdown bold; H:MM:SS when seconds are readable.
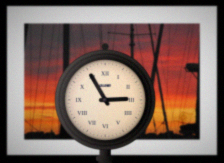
**2:55**
